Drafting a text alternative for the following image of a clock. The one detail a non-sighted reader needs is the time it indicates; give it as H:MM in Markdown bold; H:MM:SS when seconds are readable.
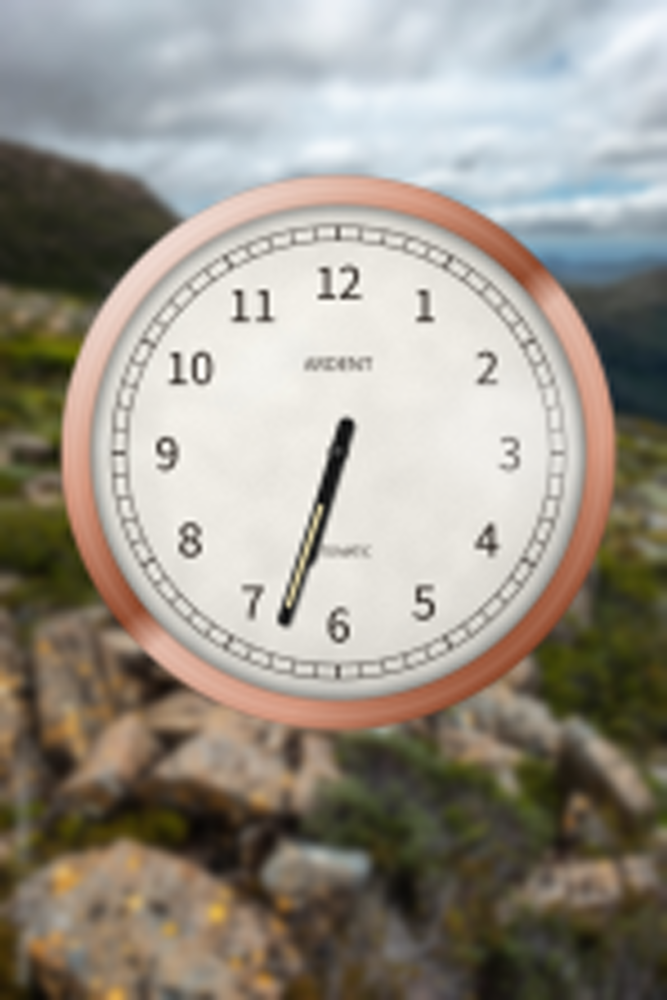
**6:33**
